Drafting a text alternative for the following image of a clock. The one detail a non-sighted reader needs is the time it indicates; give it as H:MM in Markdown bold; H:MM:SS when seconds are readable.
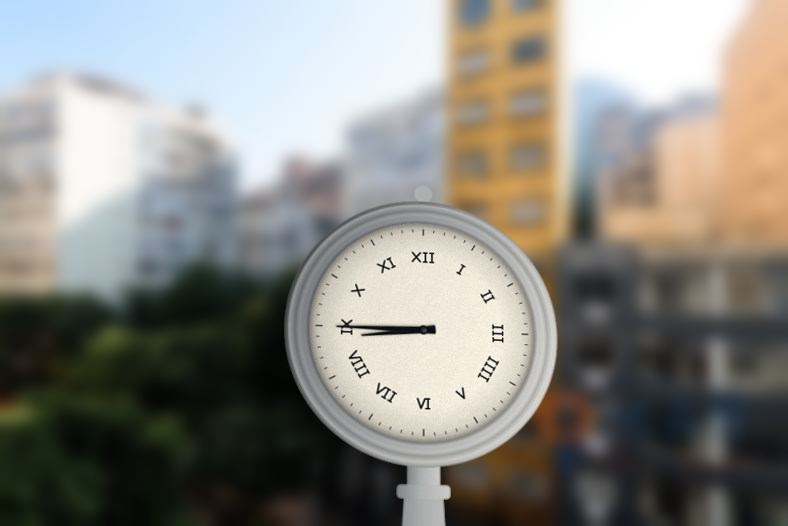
**8:45**
